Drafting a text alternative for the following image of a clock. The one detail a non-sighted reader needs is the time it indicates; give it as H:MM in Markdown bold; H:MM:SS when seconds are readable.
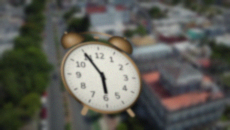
**5:55**
